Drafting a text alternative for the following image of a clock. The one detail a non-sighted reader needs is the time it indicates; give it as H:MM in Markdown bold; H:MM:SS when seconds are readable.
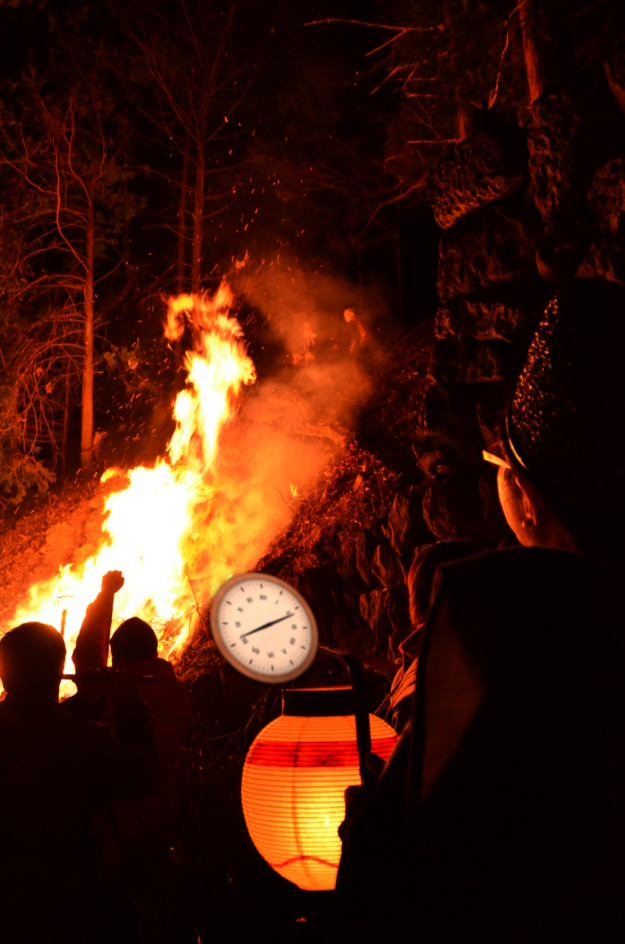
**8:11**
